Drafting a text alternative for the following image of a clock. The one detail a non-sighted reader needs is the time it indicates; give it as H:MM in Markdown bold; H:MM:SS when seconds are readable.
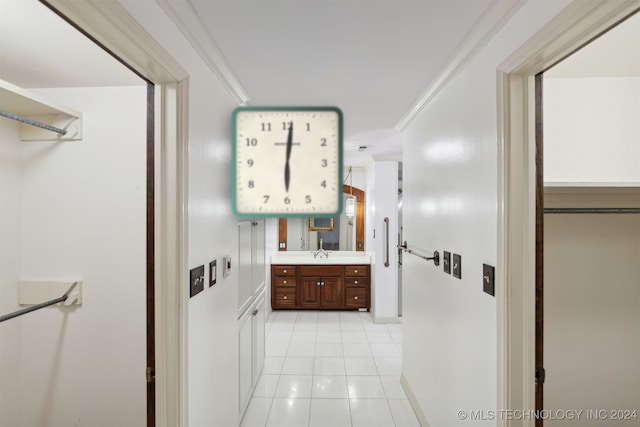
**6:01**
